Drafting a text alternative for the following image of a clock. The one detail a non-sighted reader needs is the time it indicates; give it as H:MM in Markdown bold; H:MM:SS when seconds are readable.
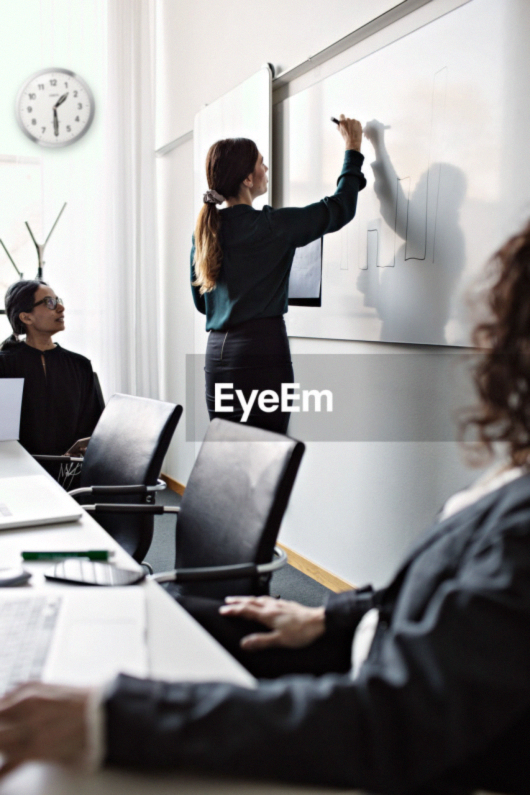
**1:30**
